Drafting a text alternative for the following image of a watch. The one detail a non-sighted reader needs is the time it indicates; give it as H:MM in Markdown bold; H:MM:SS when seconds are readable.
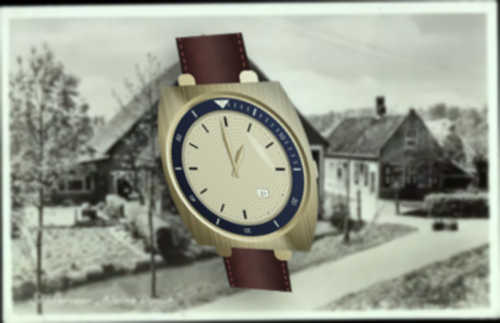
**12:59**
